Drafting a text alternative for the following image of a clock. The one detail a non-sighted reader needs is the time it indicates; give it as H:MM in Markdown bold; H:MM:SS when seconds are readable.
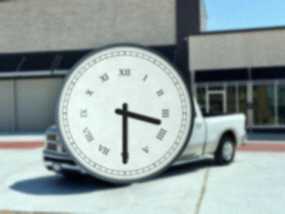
**3:30**
